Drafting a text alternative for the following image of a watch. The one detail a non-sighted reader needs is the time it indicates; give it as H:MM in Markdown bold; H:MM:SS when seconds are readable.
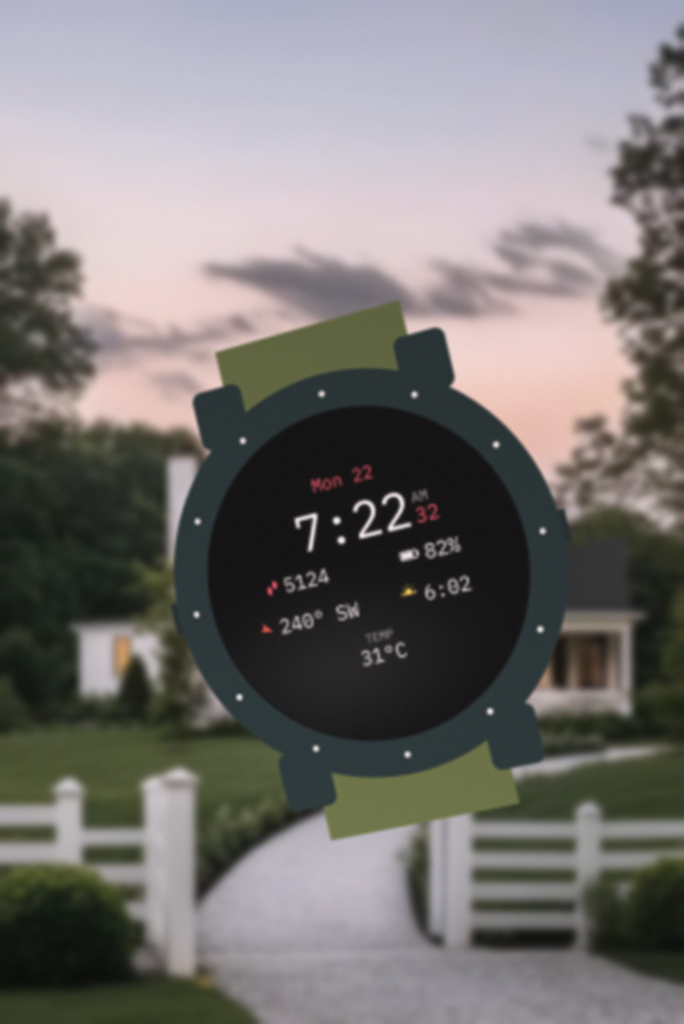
**7:22:32**
